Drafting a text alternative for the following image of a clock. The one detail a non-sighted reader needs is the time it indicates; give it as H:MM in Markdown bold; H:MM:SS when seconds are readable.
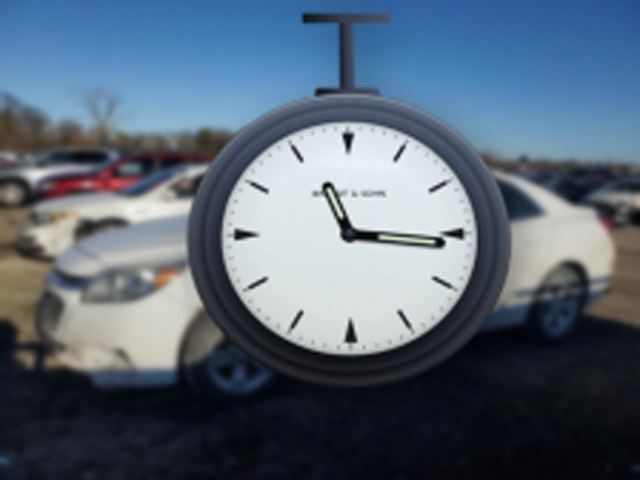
**11:16**
